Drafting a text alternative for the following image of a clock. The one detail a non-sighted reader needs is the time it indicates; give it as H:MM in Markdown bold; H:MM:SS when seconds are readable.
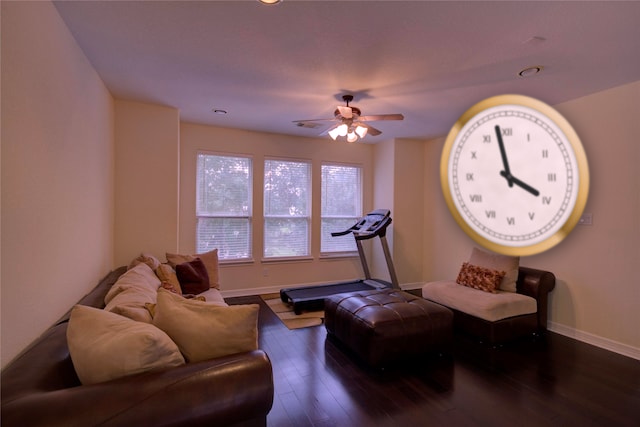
**3:58**
